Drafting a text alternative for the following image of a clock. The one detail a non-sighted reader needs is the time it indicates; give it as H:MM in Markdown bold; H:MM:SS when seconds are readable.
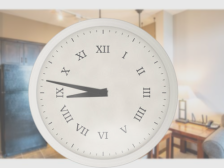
**8:47**
